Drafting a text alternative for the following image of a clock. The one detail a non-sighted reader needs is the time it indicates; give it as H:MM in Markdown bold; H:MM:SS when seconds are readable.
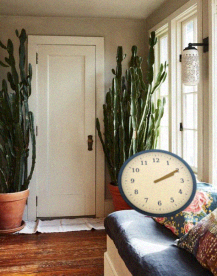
**2:10**
